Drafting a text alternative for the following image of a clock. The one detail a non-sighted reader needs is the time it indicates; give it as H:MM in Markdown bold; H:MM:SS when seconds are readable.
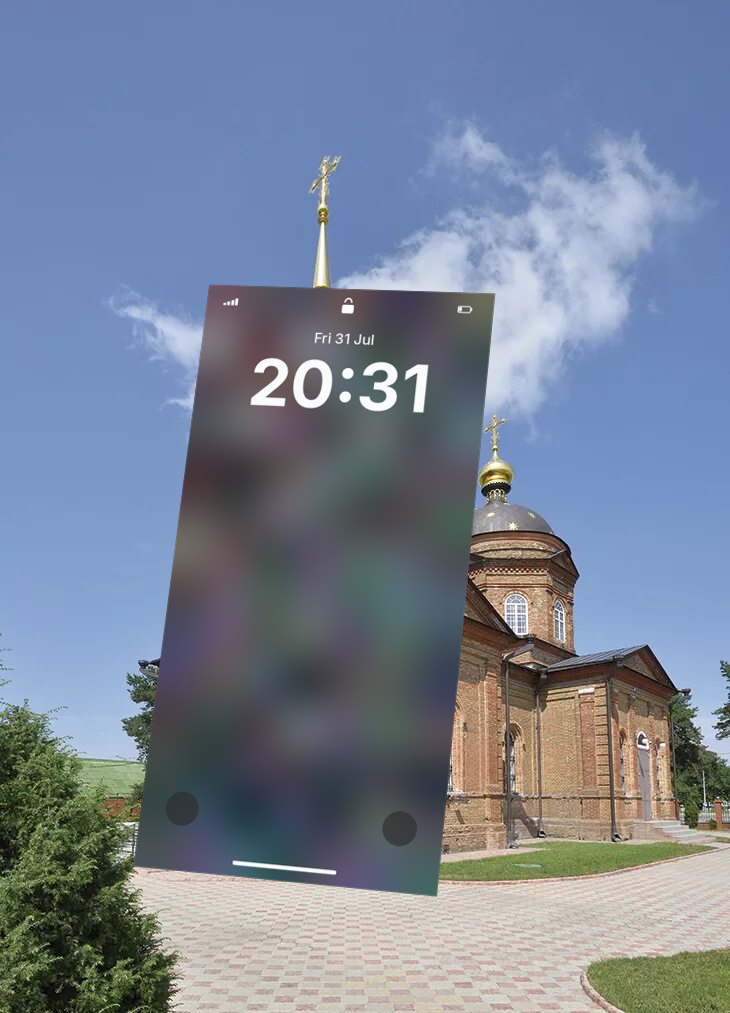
**20:31**
